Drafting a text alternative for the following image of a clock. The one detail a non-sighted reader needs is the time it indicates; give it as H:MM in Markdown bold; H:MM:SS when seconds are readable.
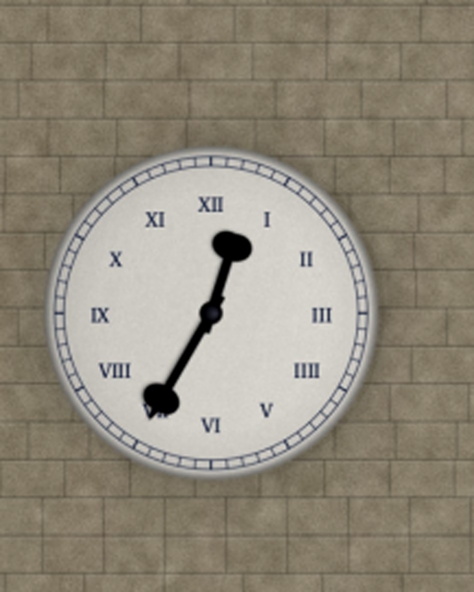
**12:35**
